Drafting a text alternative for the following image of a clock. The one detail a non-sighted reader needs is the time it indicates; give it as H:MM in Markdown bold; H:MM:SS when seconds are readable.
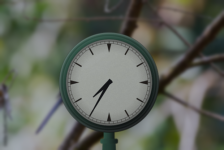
**7:35**
